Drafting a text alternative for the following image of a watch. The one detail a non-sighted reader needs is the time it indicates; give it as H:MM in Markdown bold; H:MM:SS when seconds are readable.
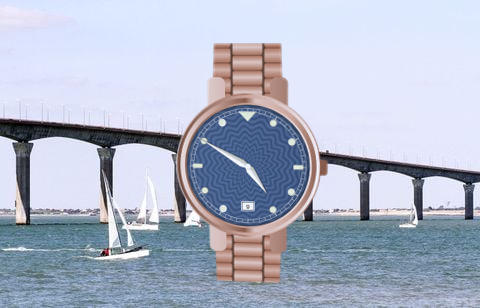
**4:50**
